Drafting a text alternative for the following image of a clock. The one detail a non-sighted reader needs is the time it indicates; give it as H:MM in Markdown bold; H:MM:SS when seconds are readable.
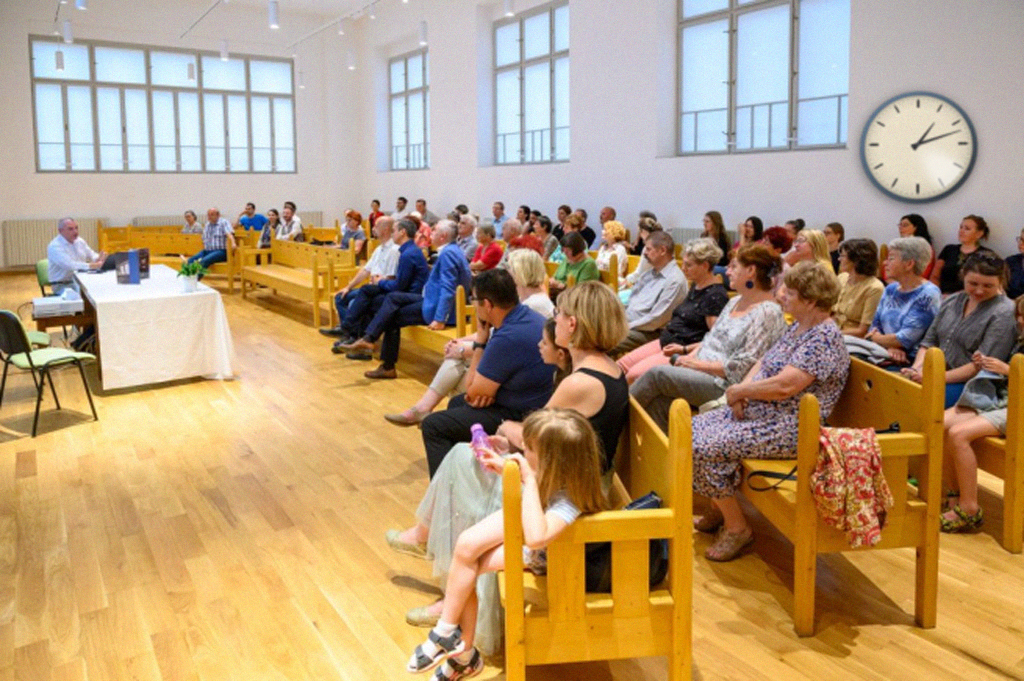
**1:12**
